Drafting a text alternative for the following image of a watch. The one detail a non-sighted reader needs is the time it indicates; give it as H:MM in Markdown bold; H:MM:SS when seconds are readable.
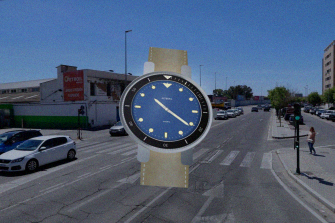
**10:21**
